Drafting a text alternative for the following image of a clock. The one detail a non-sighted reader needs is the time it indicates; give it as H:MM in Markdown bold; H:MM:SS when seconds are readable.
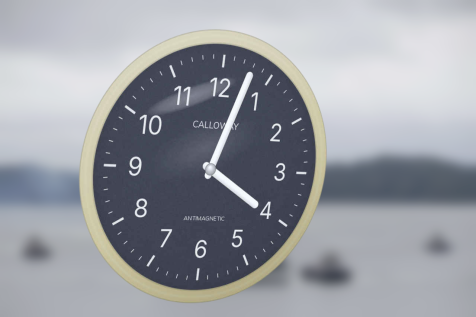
**4:03**
